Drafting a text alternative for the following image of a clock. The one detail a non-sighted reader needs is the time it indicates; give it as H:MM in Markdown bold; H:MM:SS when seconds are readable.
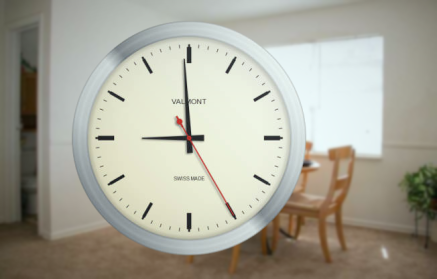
**8:59:25**
